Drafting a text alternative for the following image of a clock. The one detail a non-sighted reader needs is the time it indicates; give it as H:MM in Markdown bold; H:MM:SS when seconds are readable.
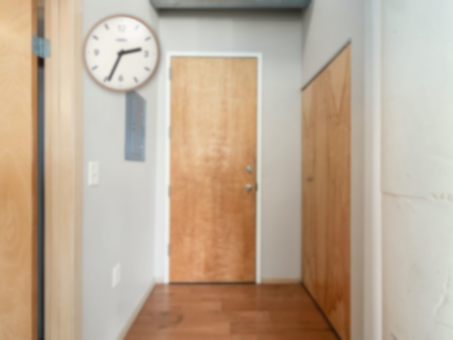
**2:34**
